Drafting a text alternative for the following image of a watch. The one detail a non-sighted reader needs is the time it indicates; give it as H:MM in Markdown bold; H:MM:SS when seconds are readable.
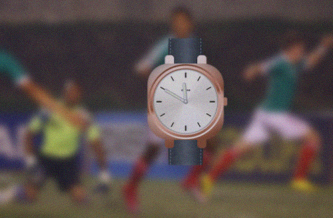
**11:50**
